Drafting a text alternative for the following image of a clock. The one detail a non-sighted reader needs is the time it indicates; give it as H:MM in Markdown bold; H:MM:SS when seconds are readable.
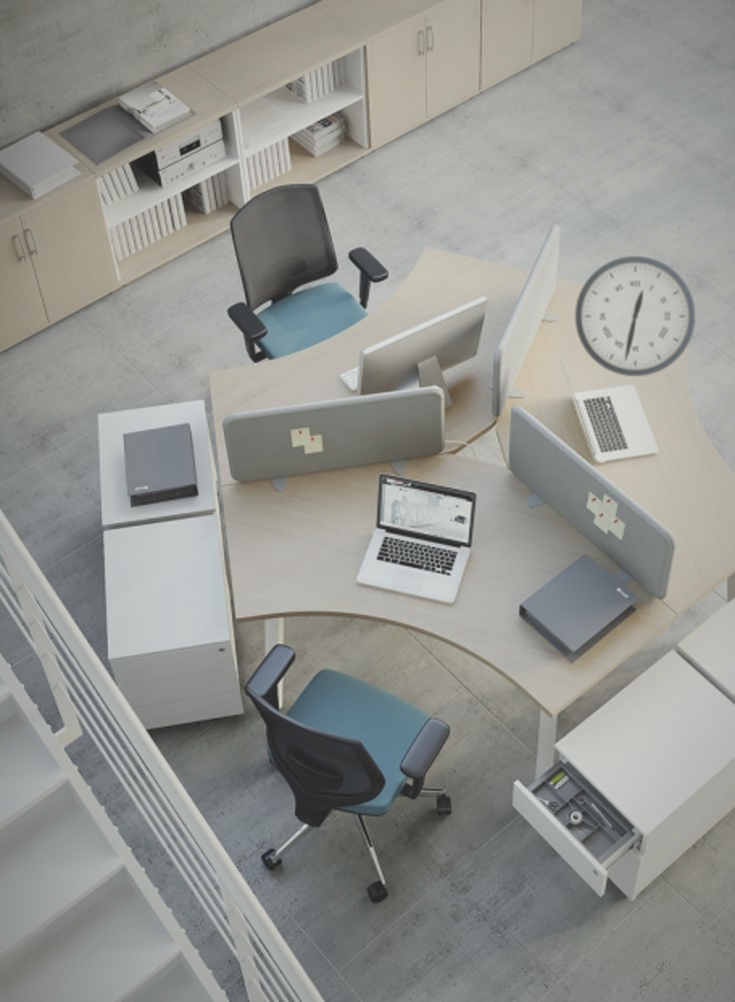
**12:32**
